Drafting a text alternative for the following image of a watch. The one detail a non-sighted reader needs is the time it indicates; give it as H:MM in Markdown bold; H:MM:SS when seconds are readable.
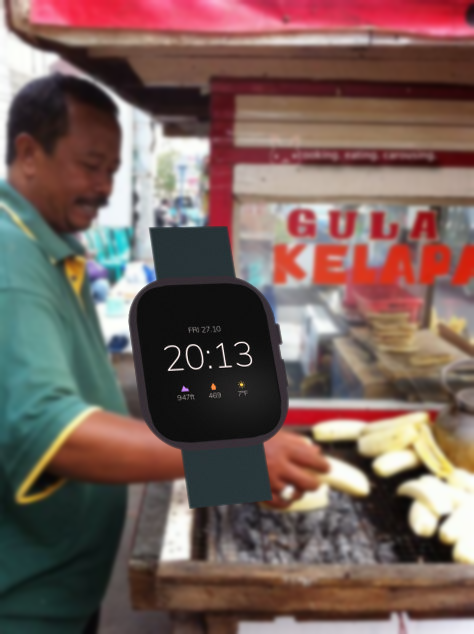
**20:13**
